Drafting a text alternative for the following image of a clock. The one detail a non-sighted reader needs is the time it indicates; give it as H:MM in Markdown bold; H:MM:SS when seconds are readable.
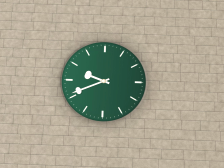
**9:41**
